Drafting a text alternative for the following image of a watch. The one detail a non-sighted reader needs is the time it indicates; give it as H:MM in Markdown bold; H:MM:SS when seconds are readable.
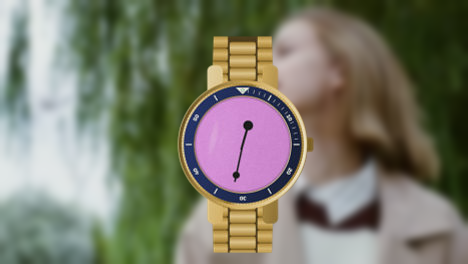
**12:32**
